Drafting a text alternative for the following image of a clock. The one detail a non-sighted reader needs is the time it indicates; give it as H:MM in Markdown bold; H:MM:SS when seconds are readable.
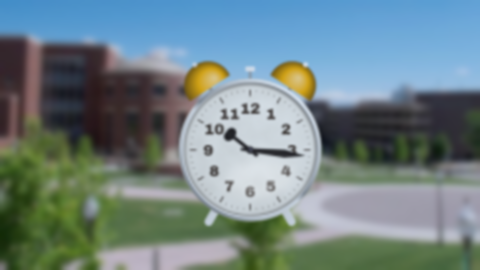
**10:16**
